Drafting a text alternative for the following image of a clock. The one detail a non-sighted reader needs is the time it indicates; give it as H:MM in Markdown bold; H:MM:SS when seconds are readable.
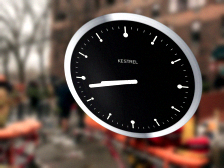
**8:43**
